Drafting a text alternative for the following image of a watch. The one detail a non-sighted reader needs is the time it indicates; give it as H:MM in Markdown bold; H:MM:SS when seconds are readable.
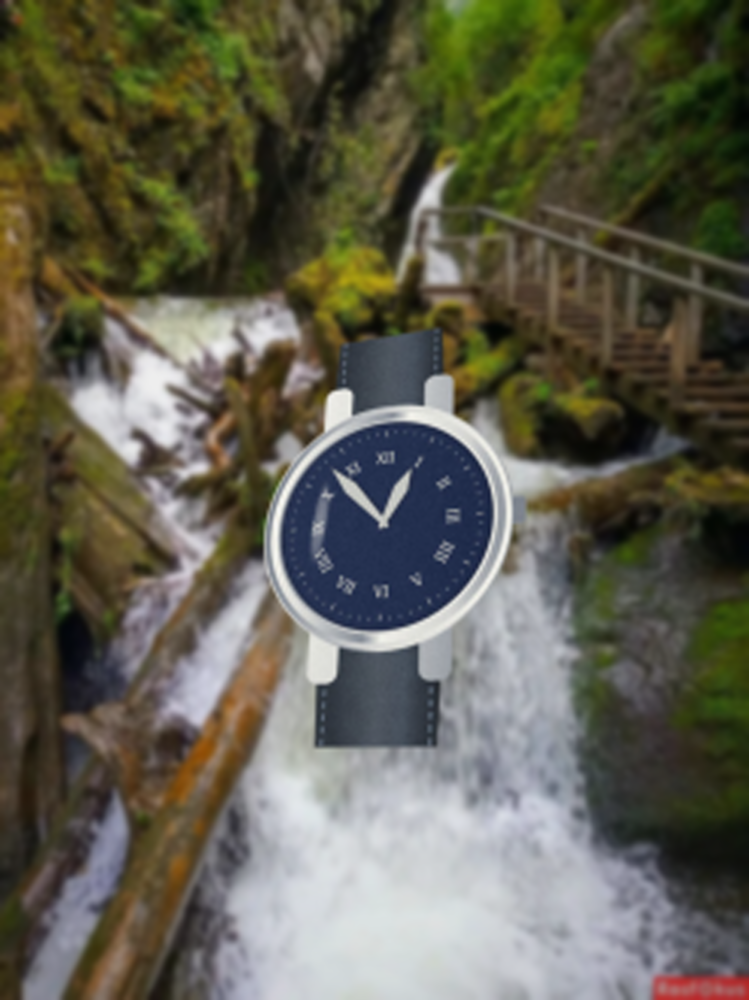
**12:53**
